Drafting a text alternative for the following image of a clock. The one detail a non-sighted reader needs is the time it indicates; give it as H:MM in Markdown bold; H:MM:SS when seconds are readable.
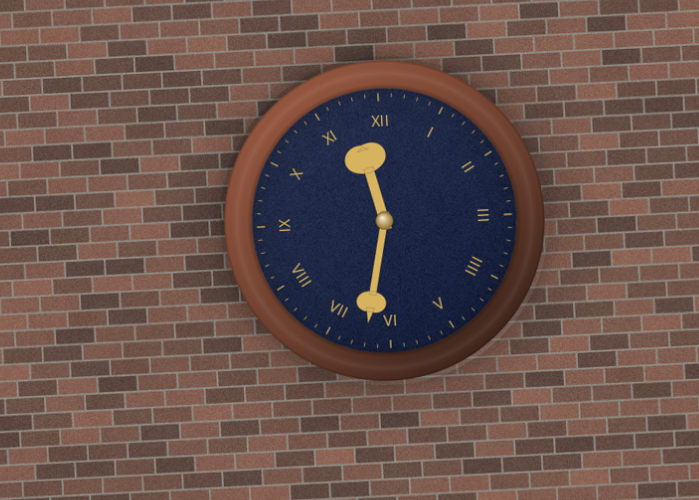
**11:32**
